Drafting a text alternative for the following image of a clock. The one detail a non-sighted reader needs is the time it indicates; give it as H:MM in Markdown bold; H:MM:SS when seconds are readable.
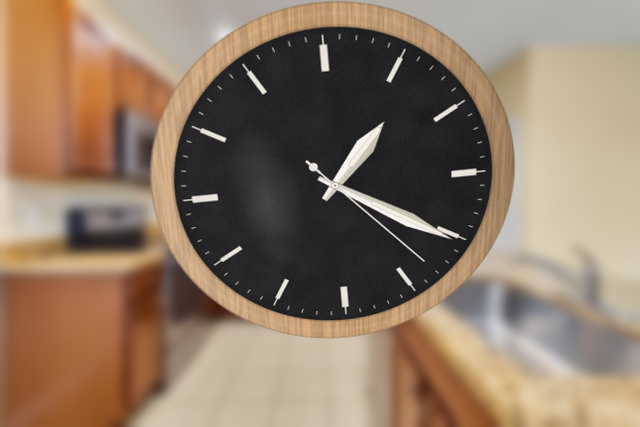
**1:20:23**
